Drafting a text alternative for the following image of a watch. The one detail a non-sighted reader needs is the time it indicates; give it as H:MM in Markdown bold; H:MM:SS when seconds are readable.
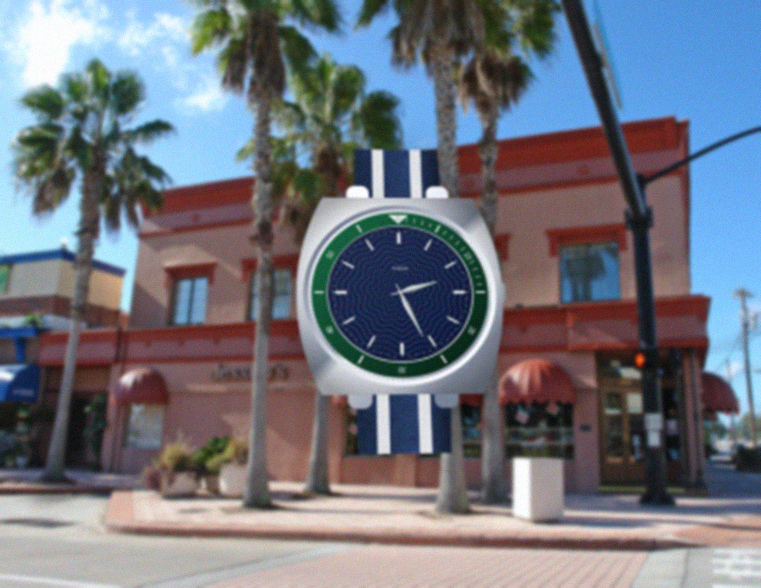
**2:26**
